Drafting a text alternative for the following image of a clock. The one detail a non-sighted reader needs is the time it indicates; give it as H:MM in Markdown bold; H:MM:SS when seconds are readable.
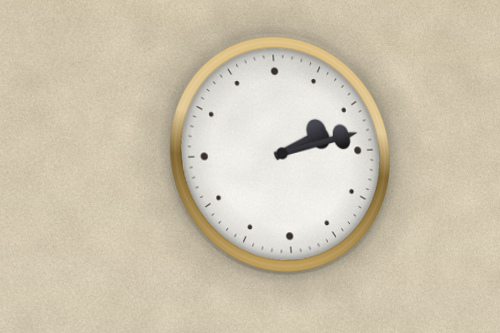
**2:13**
